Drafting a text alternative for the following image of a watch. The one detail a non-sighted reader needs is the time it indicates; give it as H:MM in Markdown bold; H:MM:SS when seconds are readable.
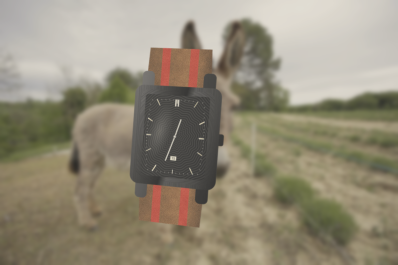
**12:33**
